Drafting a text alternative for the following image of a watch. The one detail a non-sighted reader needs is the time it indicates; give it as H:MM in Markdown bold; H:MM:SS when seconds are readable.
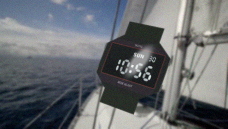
**10:56**
